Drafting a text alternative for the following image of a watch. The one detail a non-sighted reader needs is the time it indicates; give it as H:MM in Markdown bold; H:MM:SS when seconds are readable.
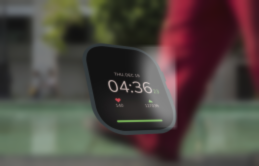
**4:36**
